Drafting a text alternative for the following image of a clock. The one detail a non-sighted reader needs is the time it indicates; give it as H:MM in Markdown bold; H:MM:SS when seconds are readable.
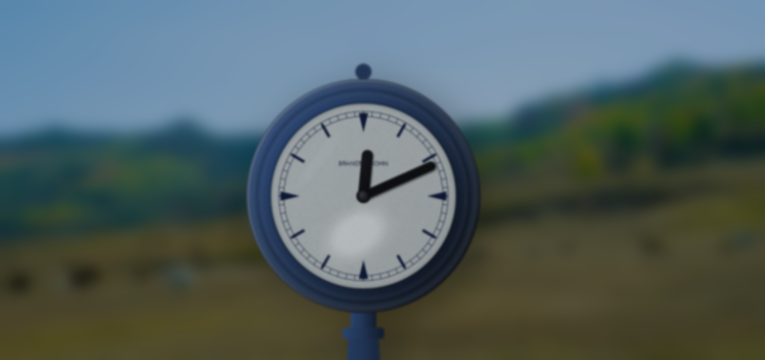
**12:11**
